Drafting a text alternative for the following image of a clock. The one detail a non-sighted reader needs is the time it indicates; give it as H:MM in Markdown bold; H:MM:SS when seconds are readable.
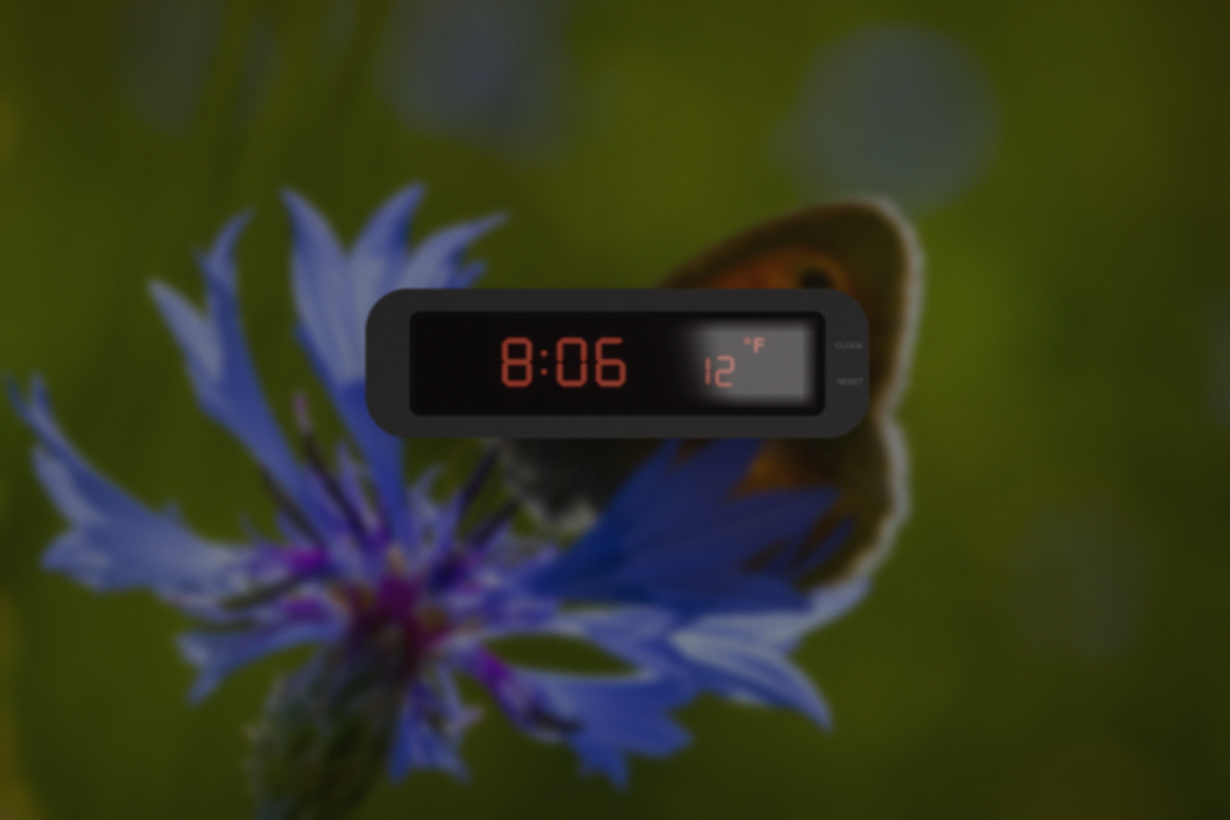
**8:06**
